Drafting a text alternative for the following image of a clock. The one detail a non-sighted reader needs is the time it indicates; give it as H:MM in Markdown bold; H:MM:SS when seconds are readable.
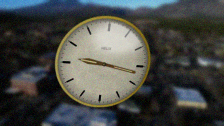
**9:17**
